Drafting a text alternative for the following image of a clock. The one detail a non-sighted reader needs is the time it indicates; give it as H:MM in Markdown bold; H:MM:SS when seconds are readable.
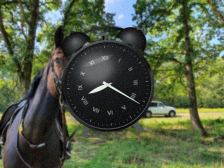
**8:21**
